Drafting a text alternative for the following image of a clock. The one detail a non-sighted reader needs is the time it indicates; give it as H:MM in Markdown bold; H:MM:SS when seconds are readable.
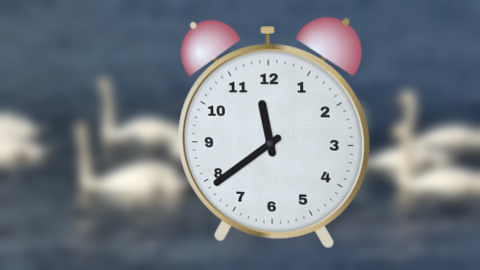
**11:39**
